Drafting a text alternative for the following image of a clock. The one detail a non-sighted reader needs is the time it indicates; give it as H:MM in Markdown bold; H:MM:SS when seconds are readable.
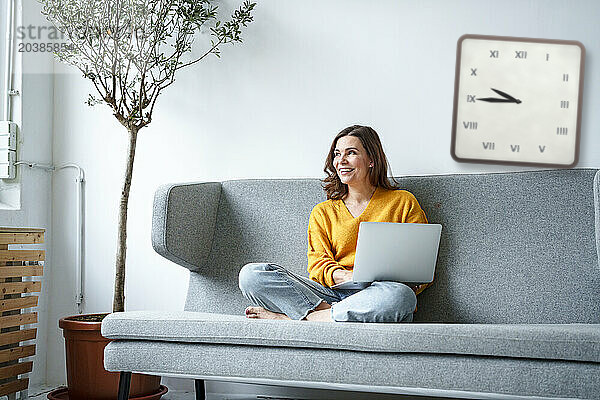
**9:45**
